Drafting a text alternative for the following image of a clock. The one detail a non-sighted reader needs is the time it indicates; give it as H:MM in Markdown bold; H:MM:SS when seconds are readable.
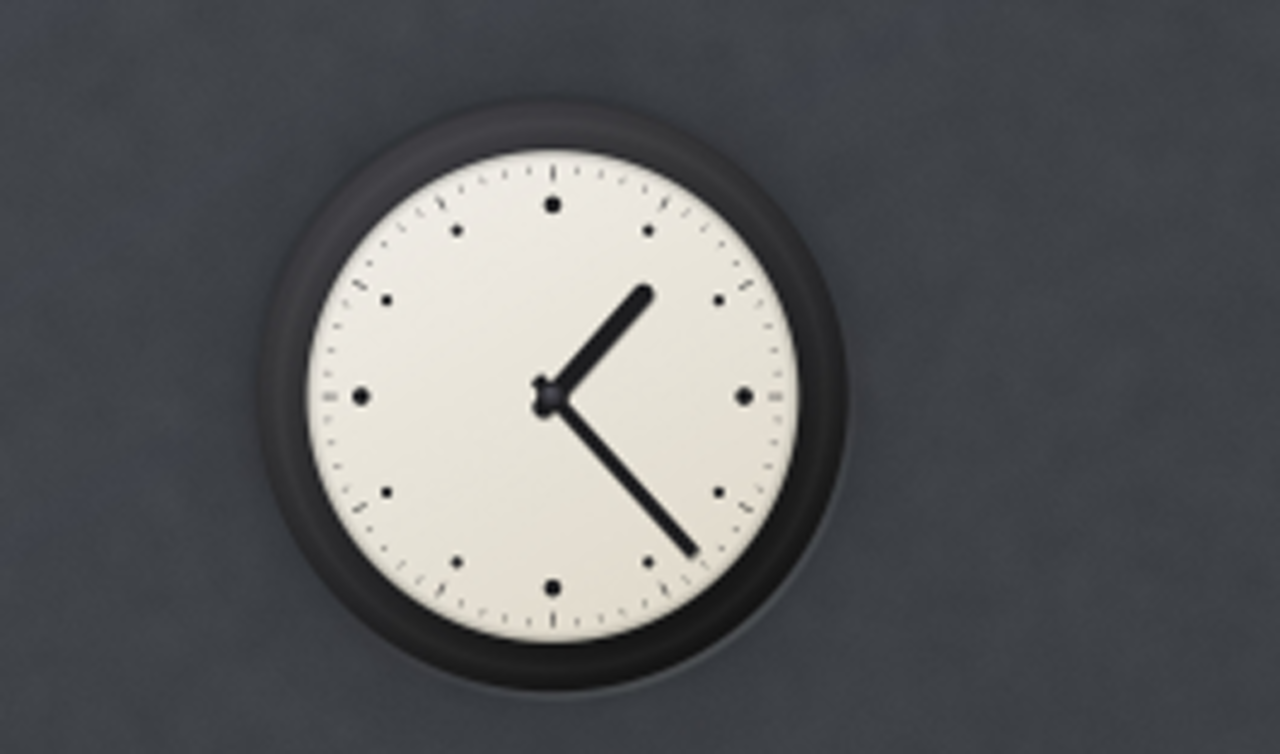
**1:23**
